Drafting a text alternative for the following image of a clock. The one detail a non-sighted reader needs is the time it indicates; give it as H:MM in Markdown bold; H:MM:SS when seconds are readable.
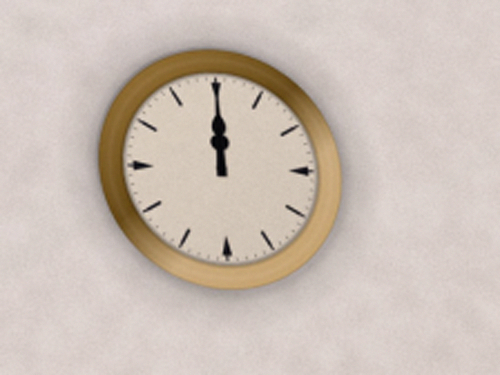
**12:00**
